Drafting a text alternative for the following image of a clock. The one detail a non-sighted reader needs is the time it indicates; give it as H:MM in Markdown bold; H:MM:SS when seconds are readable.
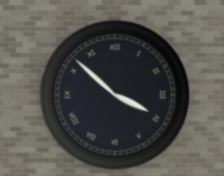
**3:52**
